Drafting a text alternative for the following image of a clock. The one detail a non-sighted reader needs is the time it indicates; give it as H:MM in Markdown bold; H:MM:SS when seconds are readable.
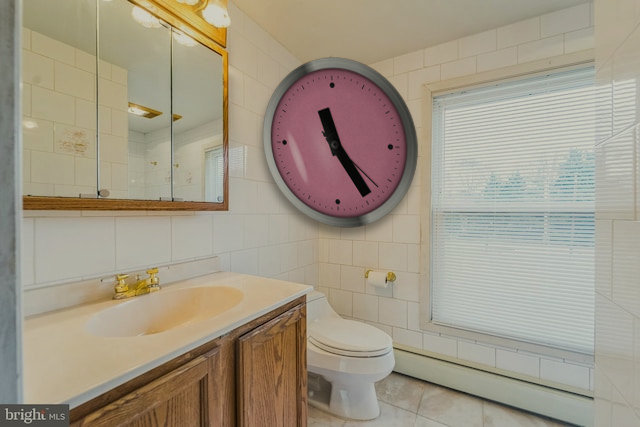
**11:24:22**
